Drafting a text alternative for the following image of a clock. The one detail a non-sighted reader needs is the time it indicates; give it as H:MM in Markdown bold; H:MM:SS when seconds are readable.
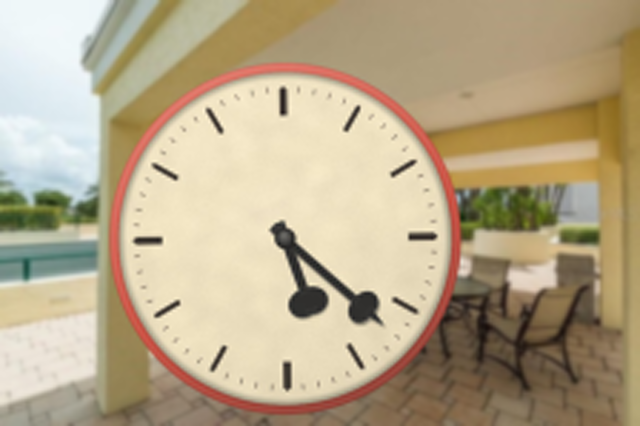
**5:22**
